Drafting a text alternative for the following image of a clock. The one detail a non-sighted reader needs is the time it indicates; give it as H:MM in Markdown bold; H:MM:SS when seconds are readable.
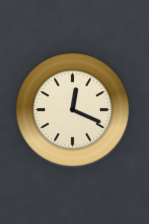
**12:19**
